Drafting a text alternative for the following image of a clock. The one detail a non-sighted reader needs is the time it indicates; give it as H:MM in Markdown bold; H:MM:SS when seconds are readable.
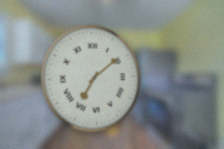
**7:09**
